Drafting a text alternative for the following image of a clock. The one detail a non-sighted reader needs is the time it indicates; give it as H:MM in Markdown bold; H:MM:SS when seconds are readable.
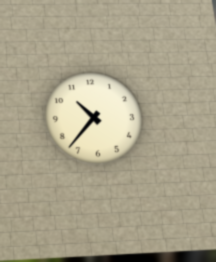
**10:37**
